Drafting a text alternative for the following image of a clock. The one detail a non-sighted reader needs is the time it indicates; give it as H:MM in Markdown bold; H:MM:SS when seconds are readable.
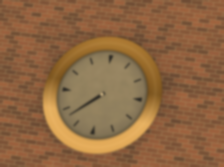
**7:38**
